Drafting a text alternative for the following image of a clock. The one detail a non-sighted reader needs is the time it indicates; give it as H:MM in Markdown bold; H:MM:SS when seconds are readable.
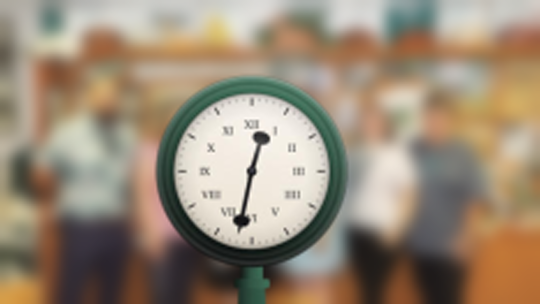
**12:32**
